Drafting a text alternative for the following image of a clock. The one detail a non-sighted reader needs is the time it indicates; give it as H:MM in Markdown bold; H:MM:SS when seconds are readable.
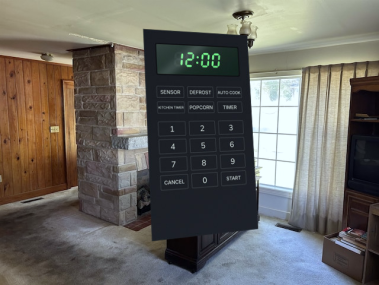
**12:00**
